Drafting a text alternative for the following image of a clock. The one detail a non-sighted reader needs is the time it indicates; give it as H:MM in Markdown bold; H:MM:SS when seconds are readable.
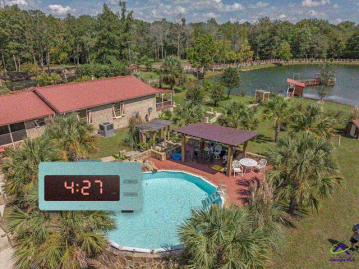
**4:27**
